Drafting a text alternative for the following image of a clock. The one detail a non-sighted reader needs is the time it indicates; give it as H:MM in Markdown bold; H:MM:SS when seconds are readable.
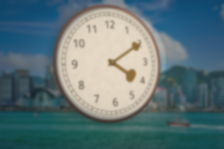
**4:10**
